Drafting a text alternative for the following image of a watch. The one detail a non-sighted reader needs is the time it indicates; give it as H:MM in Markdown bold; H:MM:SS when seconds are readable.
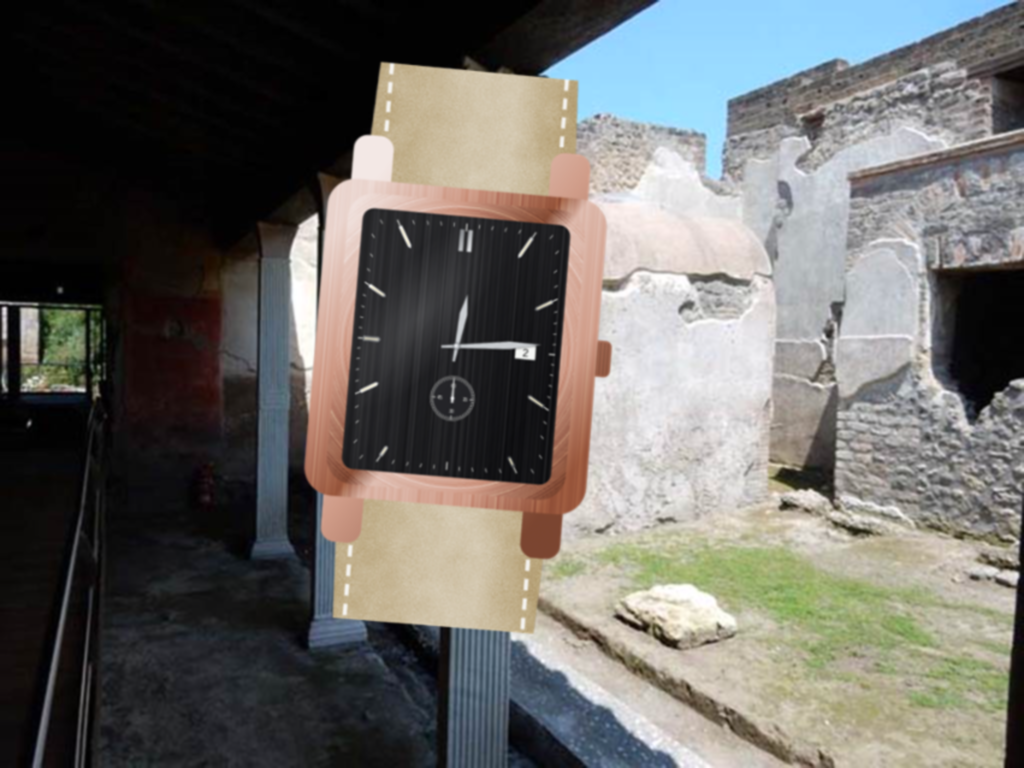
**12:14**
